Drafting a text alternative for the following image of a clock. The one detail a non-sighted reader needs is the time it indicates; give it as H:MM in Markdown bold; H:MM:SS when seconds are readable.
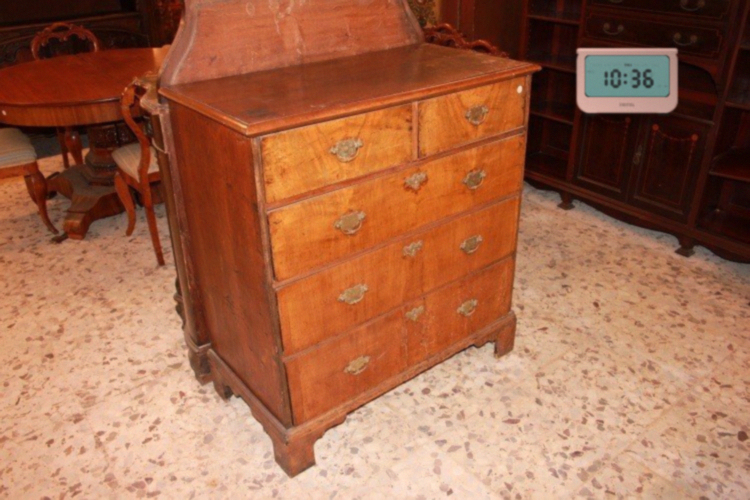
**10:36**
